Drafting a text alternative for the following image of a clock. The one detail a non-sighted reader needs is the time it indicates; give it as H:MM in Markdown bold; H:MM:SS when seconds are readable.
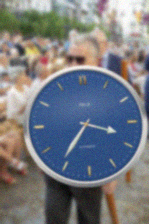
**3:36**
